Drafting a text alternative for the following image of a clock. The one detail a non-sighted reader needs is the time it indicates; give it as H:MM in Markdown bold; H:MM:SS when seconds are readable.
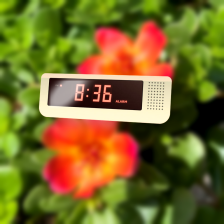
**8:36**
